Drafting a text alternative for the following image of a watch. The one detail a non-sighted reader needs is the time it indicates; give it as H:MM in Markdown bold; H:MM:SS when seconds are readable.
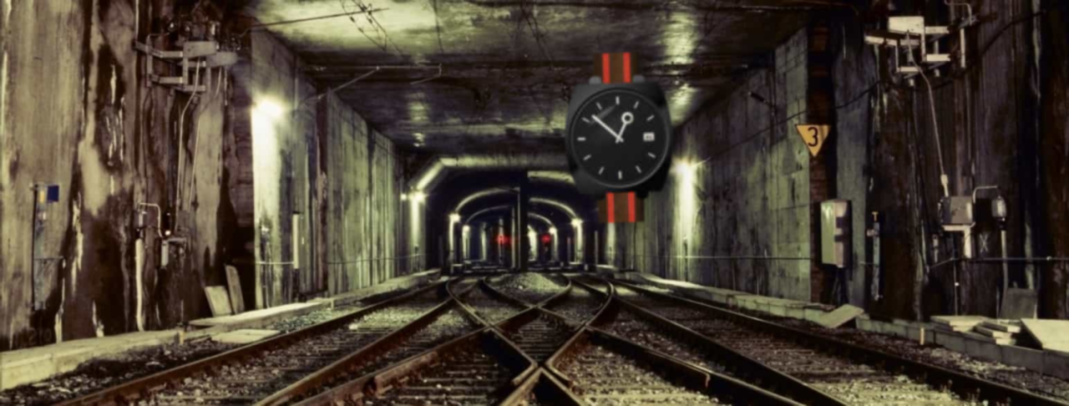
**12:52**
